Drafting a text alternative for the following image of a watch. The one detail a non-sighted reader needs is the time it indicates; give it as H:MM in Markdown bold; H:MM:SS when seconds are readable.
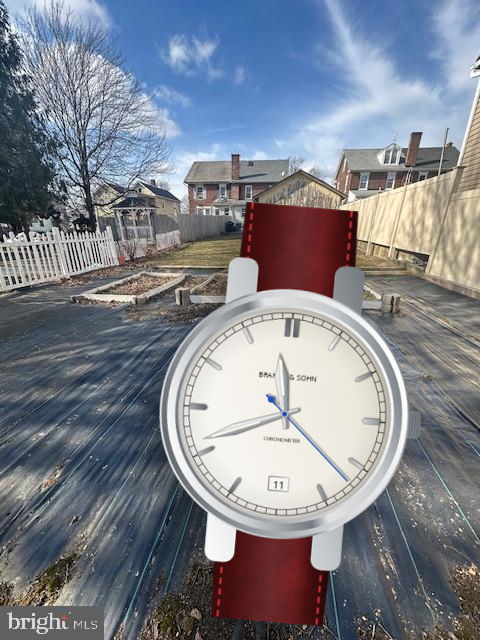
**11:41:22**
